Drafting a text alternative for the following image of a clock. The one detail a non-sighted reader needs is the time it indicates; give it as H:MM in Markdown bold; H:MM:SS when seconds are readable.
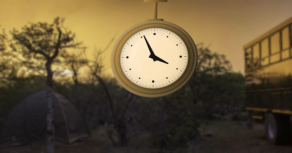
**3:56**
